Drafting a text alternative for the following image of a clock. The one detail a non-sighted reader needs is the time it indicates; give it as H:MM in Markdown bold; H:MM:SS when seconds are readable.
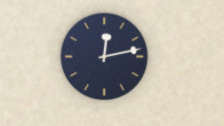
**12:13**
